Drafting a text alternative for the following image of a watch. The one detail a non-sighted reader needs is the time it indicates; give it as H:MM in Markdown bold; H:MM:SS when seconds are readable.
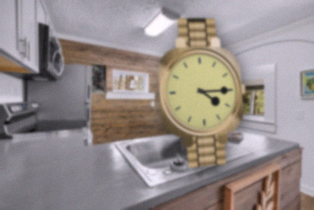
**4:15**
